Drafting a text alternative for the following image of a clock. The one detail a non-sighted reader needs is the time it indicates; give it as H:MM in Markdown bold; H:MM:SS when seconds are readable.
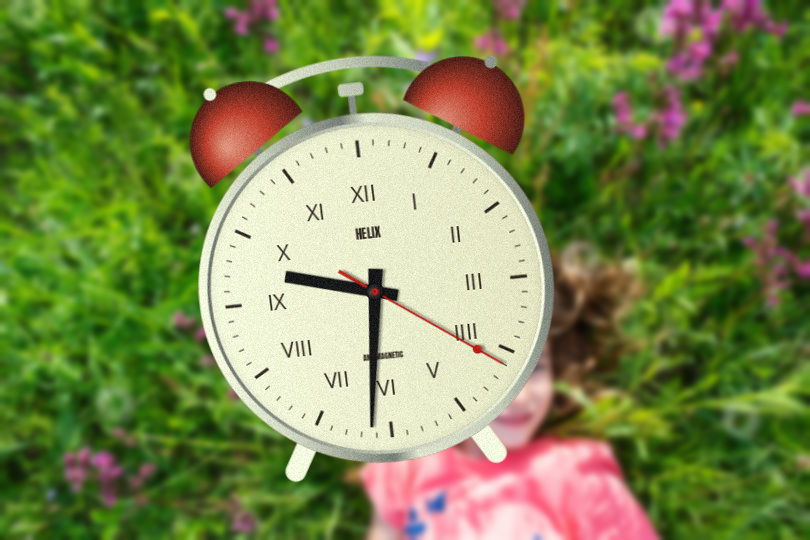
**9:31:21**
